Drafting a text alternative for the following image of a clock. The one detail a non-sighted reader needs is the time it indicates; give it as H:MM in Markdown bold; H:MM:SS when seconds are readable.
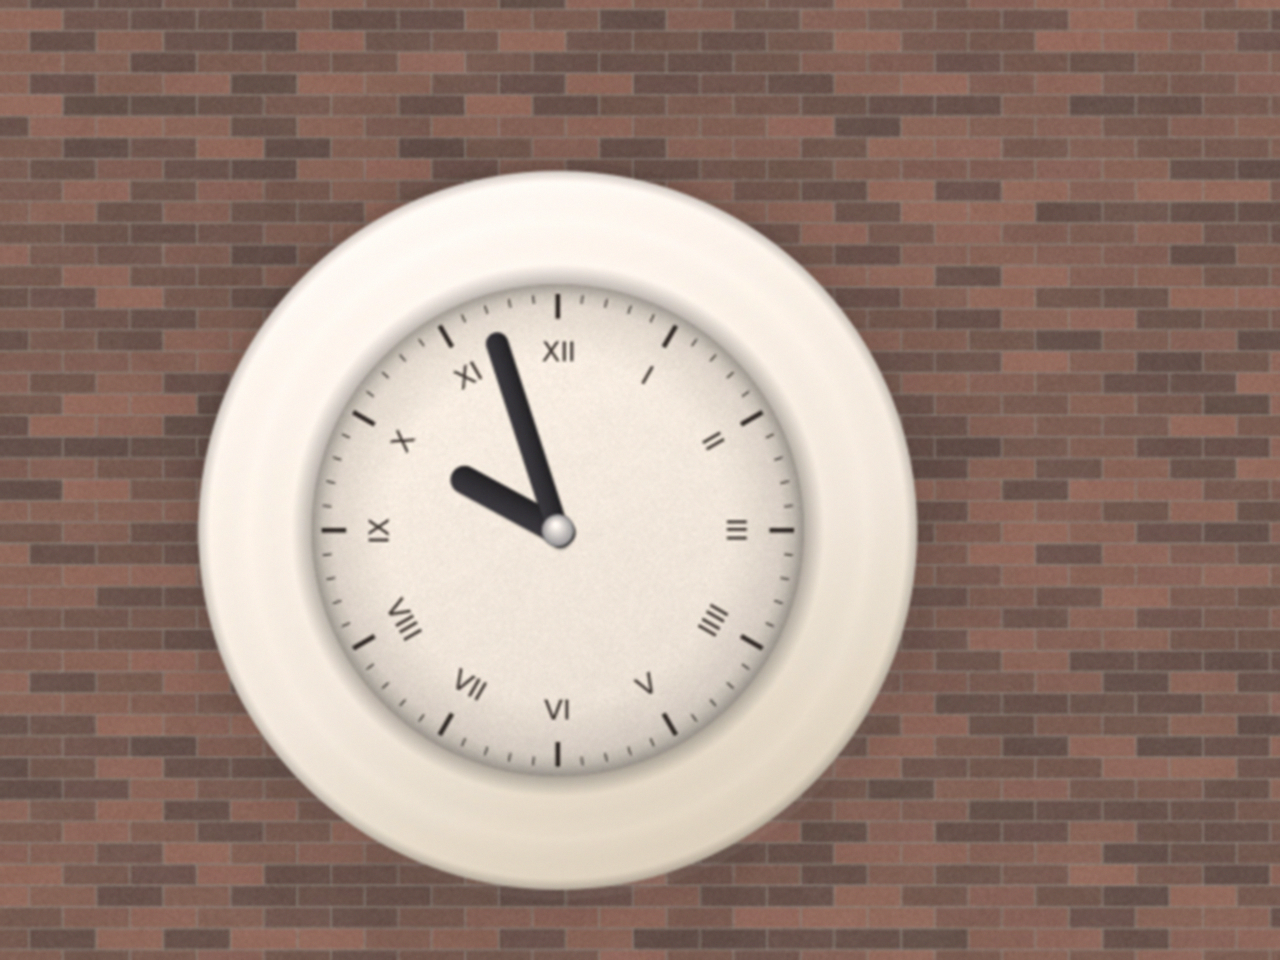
**9:57**
